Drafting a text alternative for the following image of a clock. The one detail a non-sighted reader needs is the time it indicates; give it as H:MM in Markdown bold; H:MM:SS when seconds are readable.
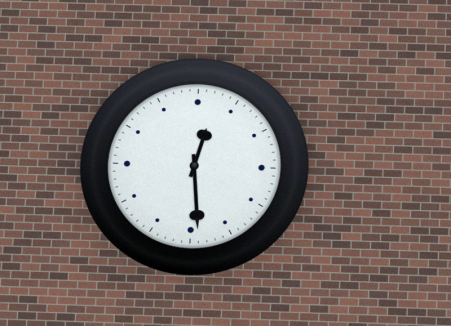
**12:29**
